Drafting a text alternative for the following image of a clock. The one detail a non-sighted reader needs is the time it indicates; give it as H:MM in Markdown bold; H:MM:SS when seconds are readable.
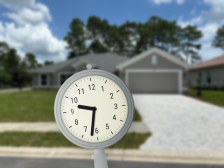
**9:32**
